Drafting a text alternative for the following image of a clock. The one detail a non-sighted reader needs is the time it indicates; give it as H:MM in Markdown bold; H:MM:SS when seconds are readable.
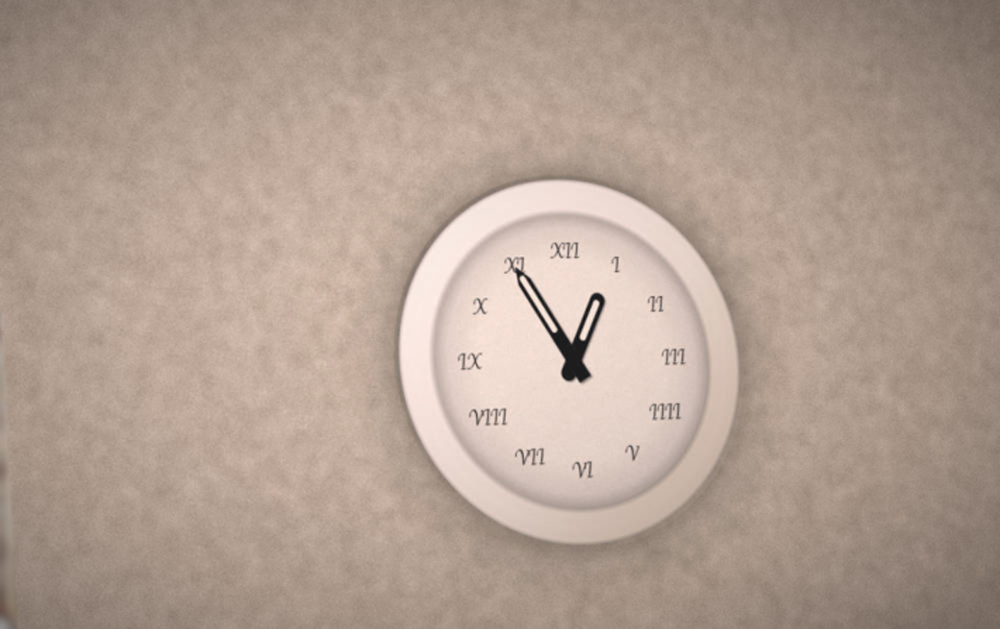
**12:55**
